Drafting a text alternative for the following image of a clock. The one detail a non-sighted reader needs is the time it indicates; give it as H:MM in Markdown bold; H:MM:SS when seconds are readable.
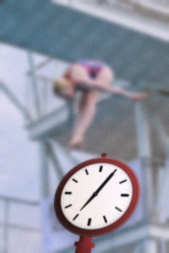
**7:05**
